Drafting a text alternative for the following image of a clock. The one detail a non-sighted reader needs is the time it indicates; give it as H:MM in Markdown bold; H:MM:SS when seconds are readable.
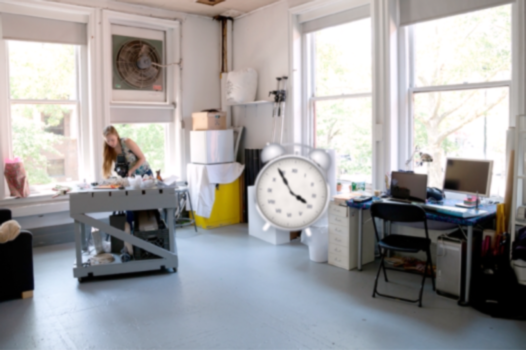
**3:54**
